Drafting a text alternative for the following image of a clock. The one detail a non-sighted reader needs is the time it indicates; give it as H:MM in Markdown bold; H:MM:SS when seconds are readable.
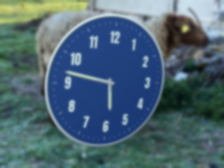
**5:47**
